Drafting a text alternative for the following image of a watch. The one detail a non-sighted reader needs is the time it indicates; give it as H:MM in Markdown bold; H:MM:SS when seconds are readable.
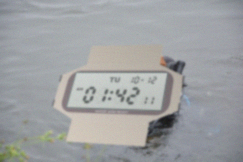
**1:42**
